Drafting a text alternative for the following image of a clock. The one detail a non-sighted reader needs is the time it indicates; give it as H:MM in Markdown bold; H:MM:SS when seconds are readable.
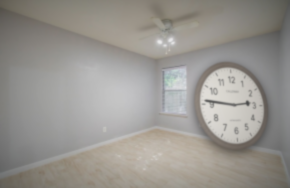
**2:46**
